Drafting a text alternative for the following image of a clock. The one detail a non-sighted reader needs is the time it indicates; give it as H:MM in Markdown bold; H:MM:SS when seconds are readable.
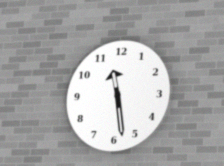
**11:28**
